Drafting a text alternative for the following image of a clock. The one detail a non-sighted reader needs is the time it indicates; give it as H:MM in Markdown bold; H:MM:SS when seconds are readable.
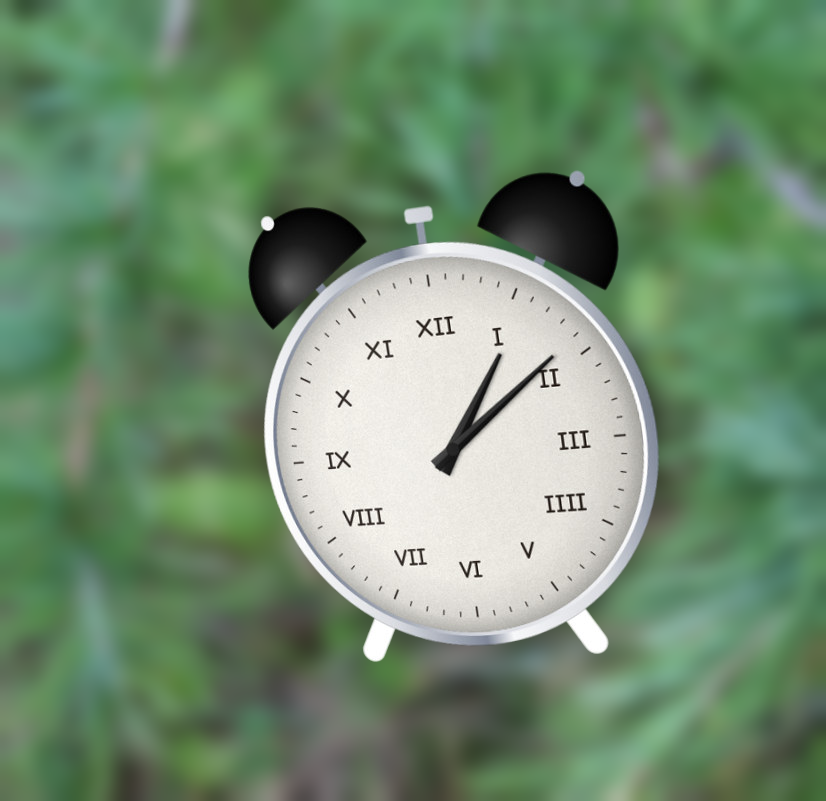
**1:09**
